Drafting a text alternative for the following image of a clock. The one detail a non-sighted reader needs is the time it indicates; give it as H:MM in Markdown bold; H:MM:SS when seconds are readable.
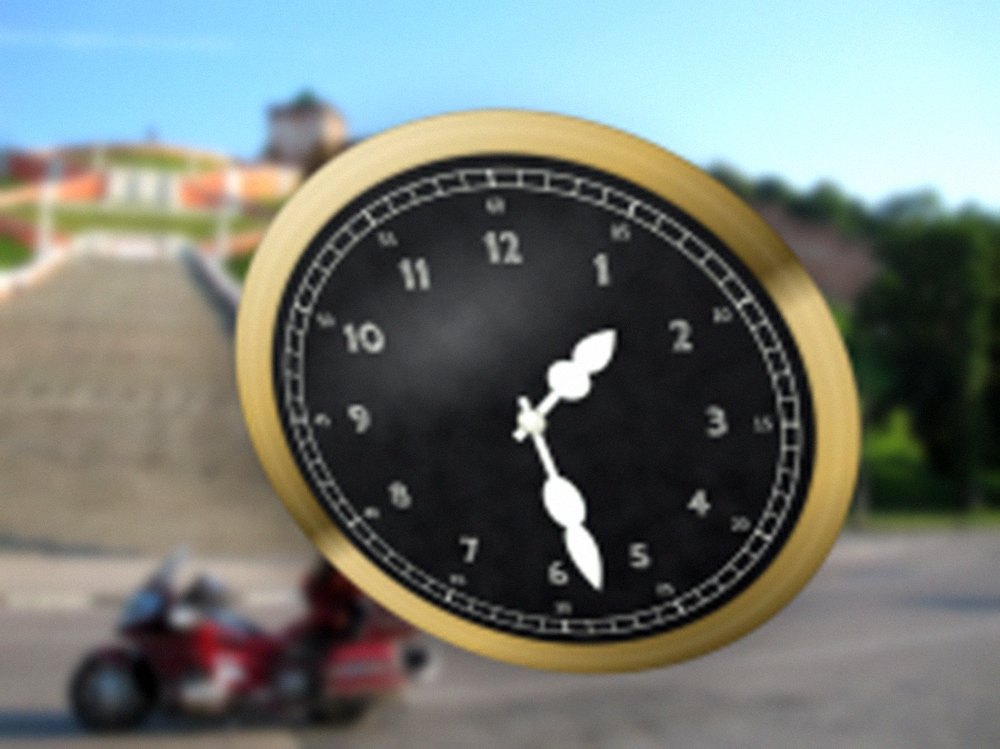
**1:28**
